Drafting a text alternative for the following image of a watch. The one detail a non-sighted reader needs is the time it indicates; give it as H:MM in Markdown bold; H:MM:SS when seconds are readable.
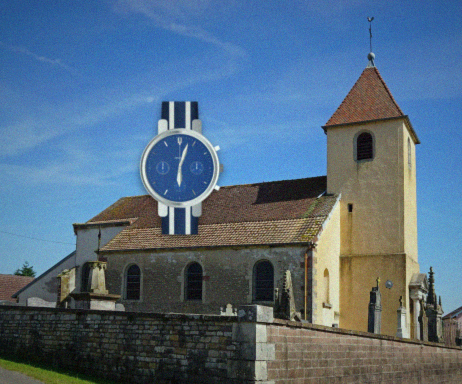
**6:03**
